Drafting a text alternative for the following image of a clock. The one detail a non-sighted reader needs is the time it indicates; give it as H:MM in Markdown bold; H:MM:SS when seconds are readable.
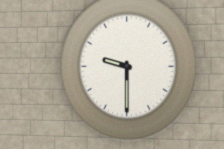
**9:30**
